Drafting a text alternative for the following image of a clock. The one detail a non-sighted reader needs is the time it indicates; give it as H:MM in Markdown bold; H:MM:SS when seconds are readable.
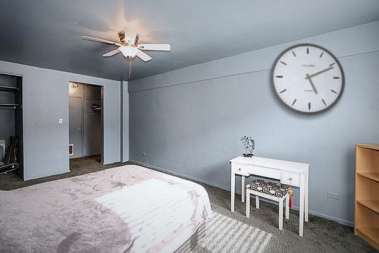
**5:11**
